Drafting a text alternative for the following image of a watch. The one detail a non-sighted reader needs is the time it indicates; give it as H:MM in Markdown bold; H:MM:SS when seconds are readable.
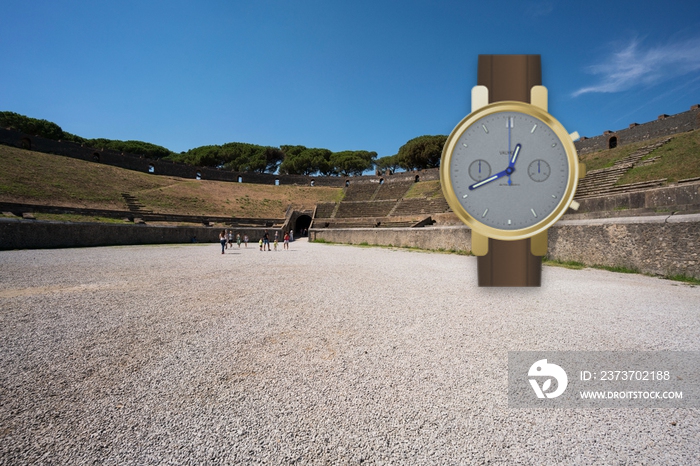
**12:41**
